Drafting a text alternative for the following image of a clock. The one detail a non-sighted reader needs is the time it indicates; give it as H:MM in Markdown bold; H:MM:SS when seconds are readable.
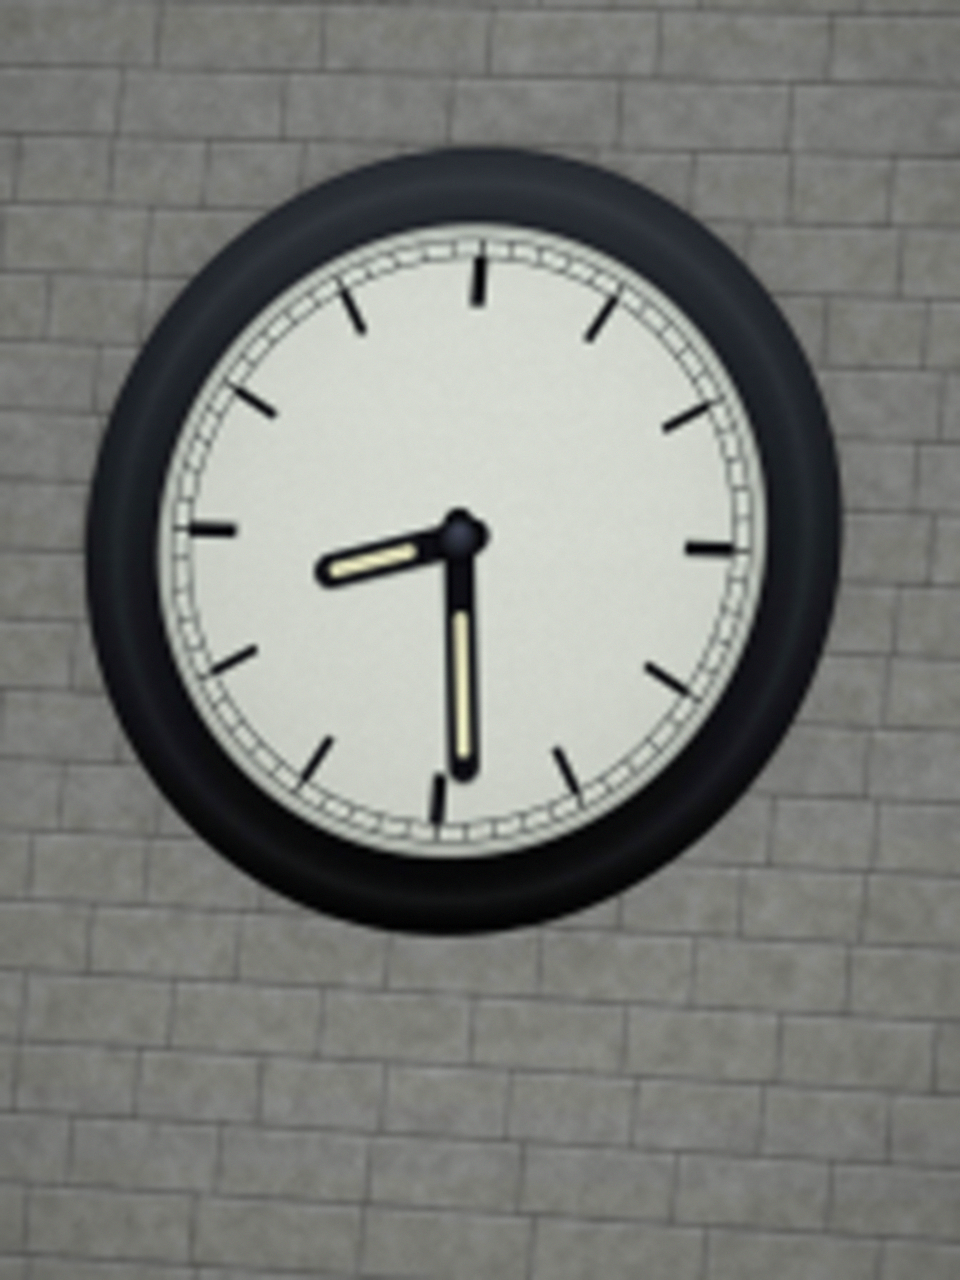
**8:29**
